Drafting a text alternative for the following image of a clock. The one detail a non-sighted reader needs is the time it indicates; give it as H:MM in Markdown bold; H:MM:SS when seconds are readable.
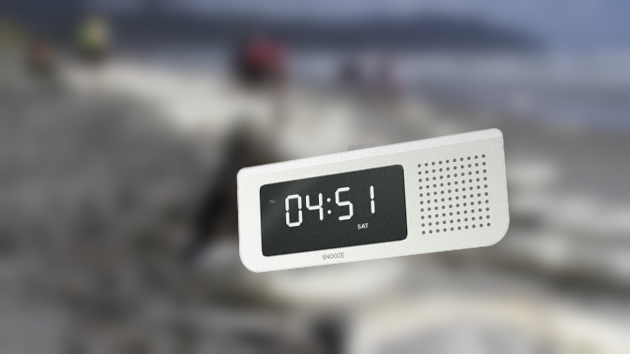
**4:51**
